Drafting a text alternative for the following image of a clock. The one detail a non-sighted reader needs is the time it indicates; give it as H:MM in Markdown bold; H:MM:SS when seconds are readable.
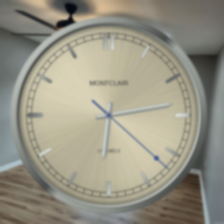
**6:13:22**
